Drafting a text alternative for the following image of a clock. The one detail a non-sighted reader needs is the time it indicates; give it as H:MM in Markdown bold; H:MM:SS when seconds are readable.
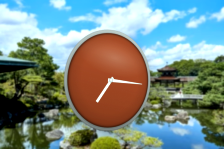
**7:16**
